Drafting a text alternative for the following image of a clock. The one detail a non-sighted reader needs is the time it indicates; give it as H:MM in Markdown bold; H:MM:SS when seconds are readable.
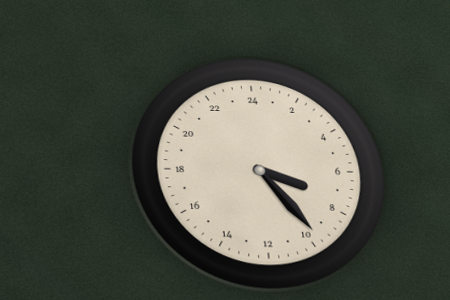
**7:24**
